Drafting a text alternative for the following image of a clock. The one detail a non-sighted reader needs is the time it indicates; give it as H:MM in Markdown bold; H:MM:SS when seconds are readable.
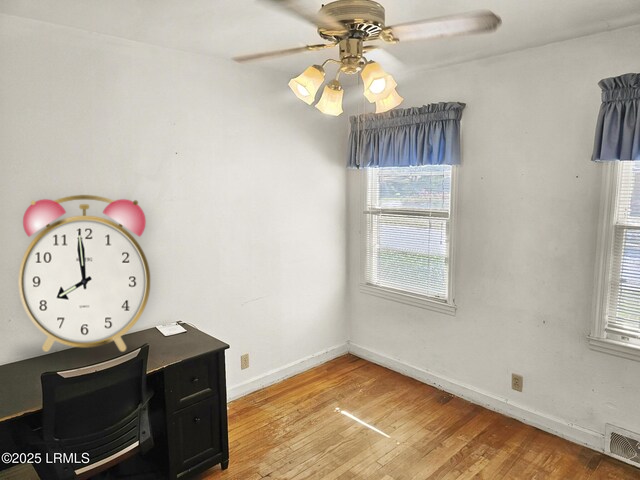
**7:59**
